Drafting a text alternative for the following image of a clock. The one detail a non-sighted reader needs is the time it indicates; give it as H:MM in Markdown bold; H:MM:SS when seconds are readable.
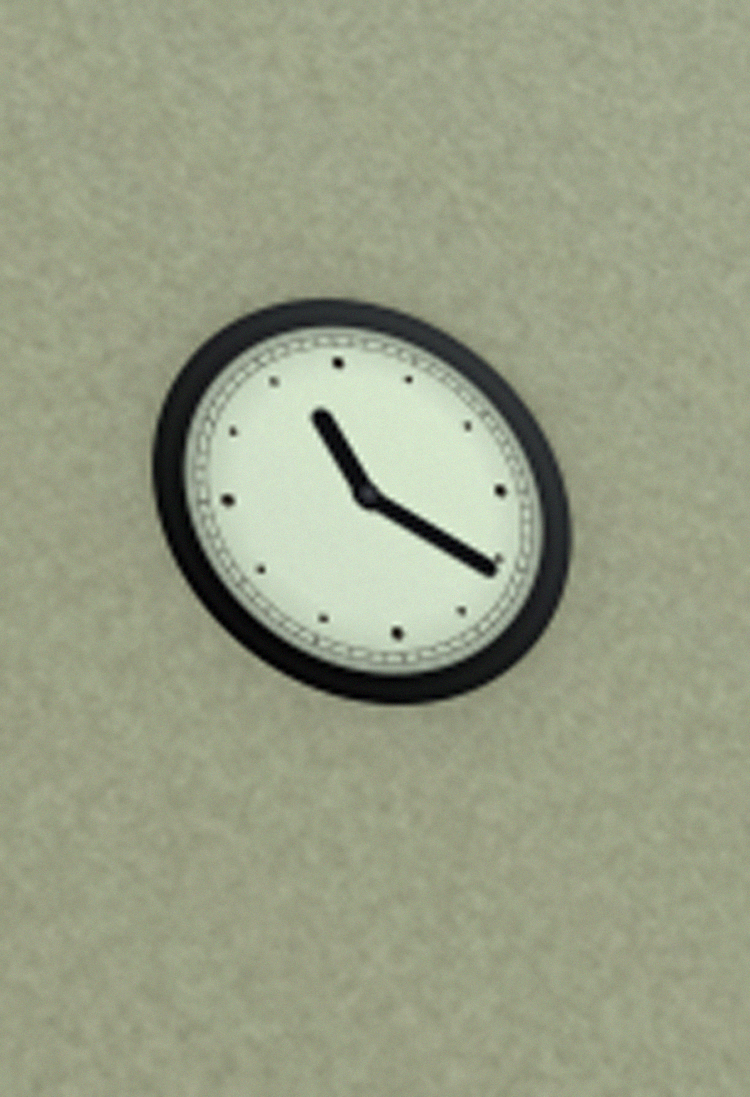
**11:21**
